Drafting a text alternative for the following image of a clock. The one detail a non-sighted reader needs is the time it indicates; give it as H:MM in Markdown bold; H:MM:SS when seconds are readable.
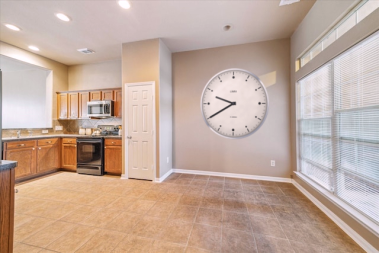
**9:40**
